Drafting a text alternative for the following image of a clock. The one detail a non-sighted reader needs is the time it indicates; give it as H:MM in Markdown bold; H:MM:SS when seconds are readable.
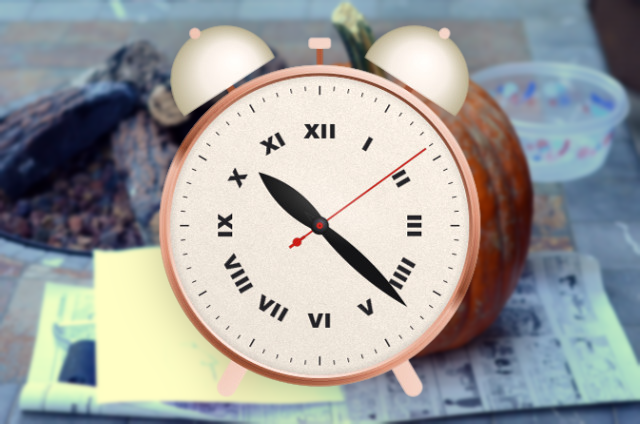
**10:22:09**
